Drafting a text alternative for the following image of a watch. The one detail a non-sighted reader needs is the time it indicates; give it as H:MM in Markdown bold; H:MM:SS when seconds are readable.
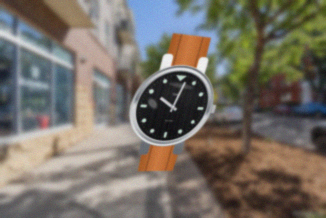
**10:02**
